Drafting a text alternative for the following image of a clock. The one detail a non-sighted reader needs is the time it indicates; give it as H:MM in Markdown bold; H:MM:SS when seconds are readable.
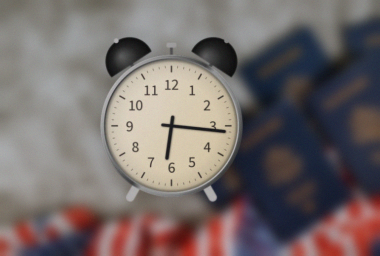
**6:16**
